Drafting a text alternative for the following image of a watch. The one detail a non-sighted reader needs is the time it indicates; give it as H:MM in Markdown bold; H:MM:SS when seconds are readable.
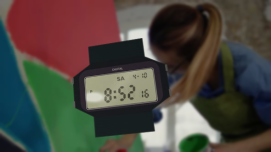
**8:52:16**
